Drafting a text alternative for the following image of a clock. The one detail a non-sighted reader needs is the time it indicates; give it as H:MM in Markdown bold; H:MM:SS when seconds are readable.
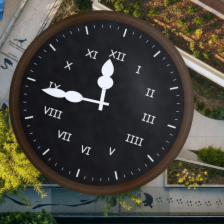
**11:44**
